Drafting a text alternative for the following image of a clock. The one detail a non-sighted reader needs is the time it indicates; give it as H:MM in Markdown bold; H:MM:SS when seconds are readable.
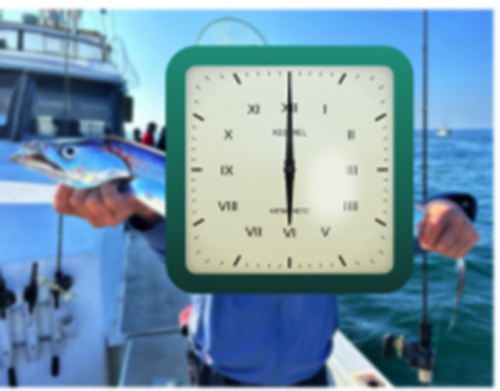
**6:00**
